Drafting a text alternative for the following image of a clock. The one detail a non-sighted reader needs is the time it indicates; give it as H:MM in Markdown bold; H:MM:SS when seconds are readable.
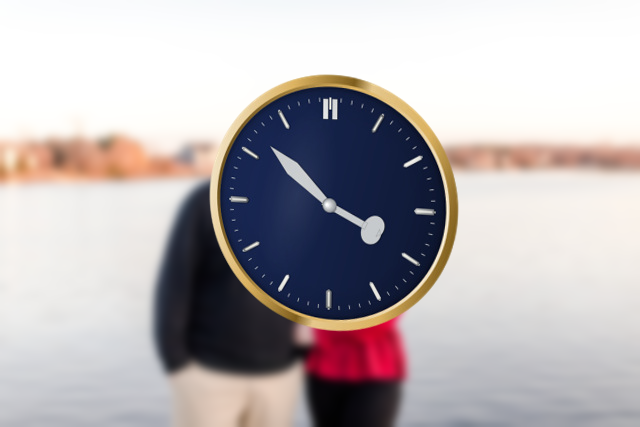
**3:52**
